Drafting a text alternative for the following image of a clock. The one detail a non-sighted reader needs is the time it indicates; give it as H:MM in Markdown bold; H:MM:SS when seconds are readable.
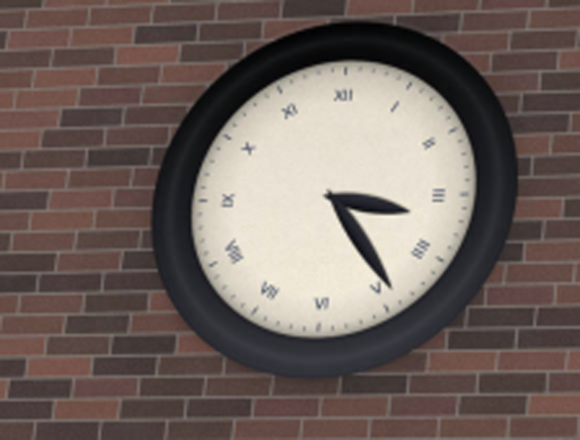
**3:24**
